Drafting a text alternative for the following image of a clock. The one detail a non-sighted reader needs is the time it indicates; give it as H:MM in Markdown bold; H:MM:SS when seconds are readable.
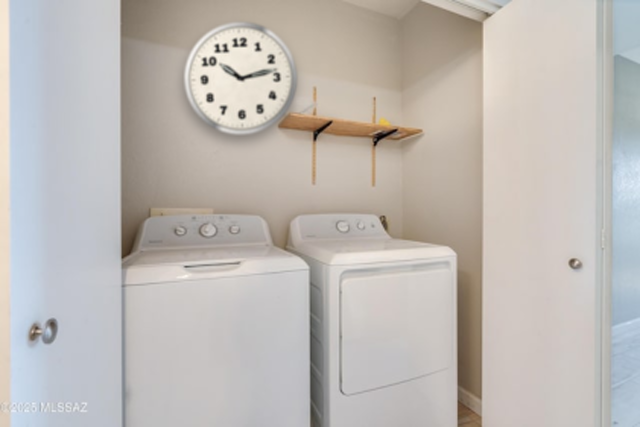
**10:13**
